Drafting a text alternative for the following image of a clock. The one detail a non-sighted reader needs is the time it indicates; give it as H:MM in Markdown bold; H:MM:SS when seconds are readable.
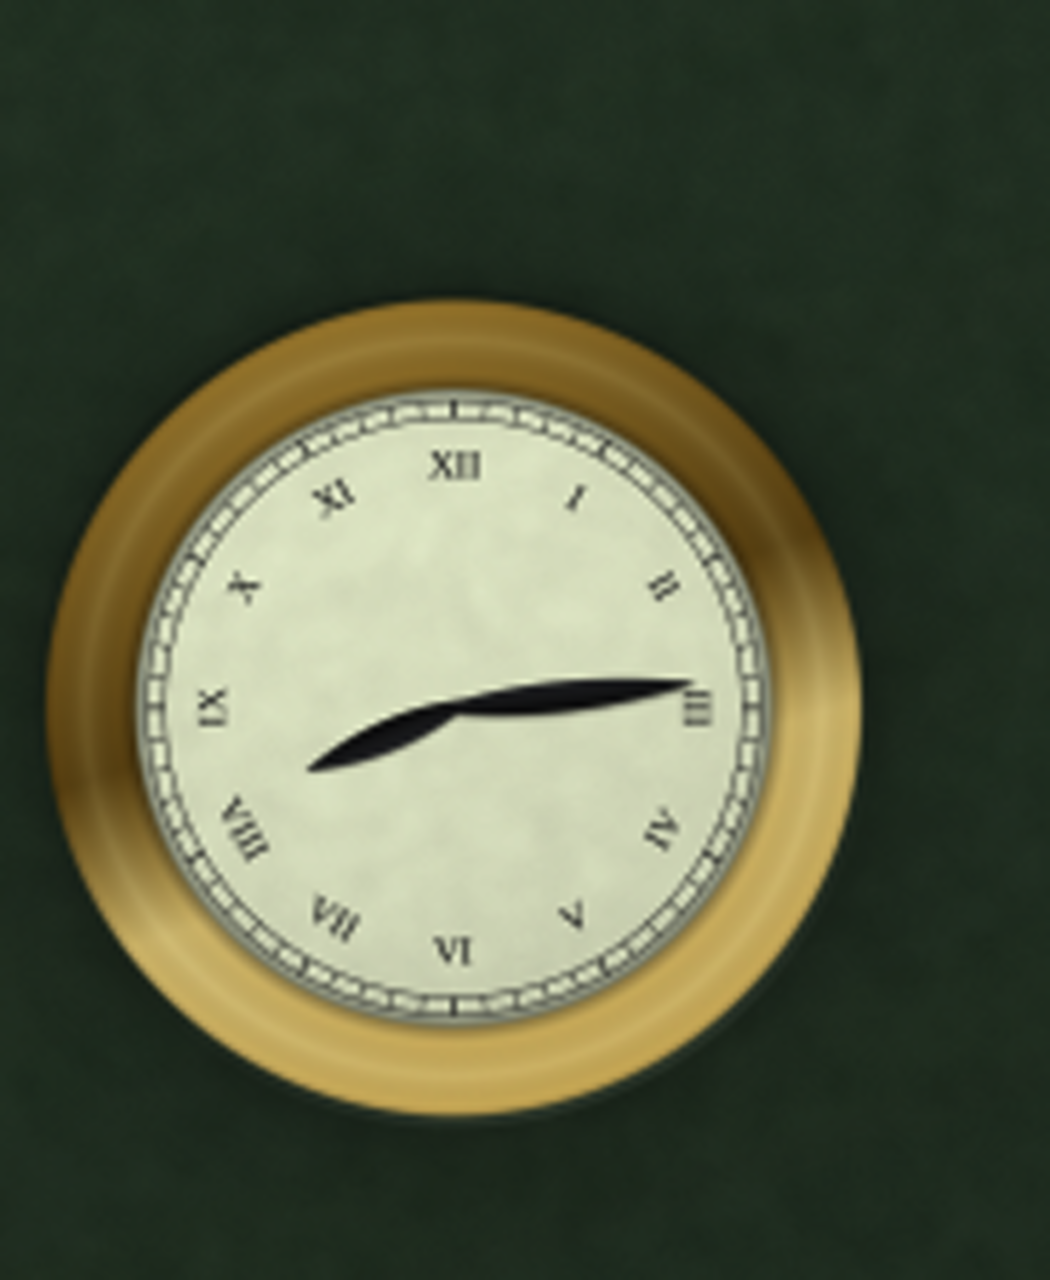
**8:14**
